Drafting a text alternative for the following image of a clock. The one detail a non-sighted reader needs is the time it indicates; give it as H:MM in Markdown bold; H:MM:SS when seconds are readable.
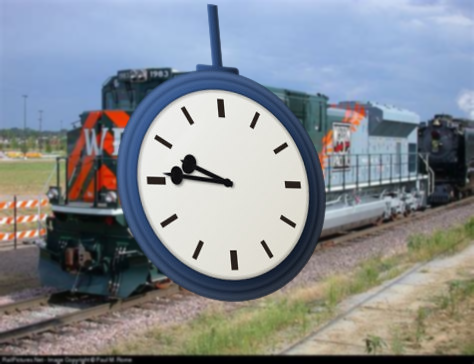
**9:46**
